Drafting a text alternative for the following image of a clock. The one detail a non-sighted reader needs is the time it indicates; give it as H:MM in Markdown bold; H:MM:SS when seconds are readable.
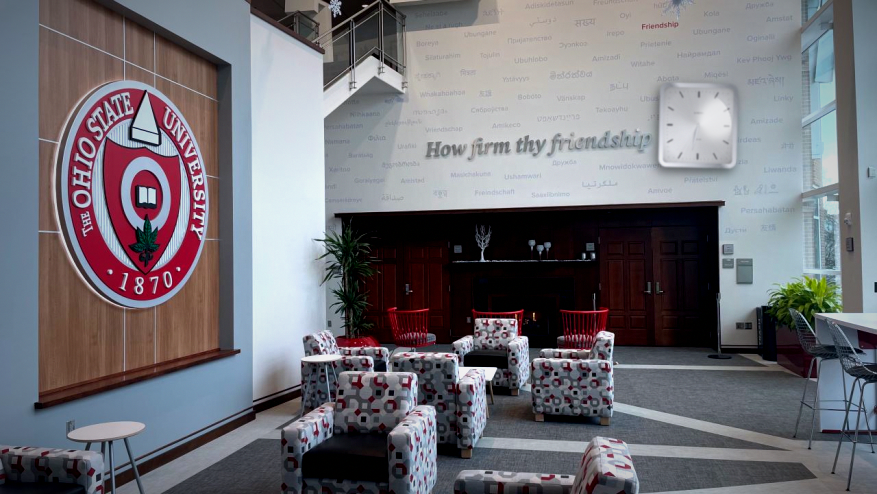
**6:32**
